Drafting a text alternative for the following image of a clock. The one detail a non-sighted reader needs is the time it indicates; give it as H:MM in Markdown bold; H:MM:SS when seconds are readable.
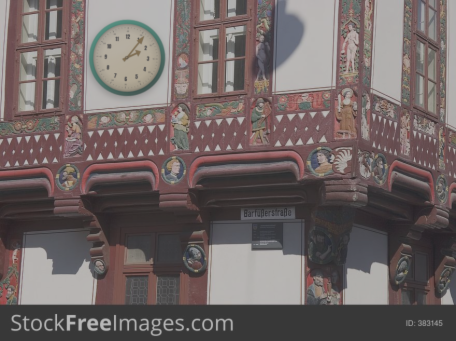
**2:06**
